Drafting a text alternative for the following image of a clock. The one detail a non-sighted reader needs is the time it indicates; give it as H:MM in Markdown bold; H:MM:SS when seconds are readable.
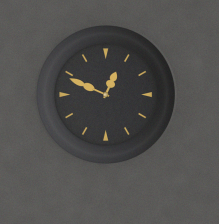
**12:49**
